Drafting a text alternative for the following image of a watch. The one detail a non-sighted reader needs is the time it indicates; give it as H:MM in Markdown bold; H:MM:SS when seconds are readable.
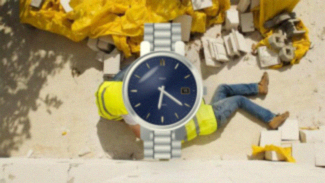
**6:21**
